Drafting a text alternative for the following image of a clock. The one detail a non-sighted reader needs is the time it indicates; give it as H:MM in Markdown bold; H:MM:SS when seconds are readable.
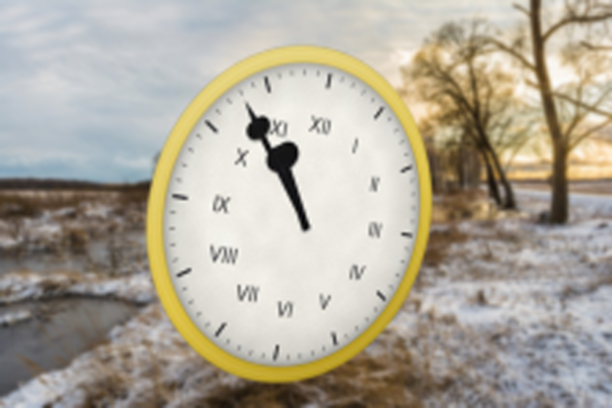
**10:53**
